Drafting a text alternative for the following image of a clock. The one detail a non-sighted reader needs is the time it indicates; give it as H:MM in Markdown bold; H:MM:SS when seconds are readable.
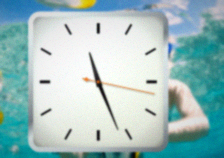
**11:26:17**
